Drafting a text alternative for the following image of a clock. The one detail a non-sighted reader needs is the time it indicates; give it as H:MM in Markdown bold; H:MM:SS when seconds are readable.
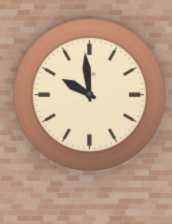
**9:59**
